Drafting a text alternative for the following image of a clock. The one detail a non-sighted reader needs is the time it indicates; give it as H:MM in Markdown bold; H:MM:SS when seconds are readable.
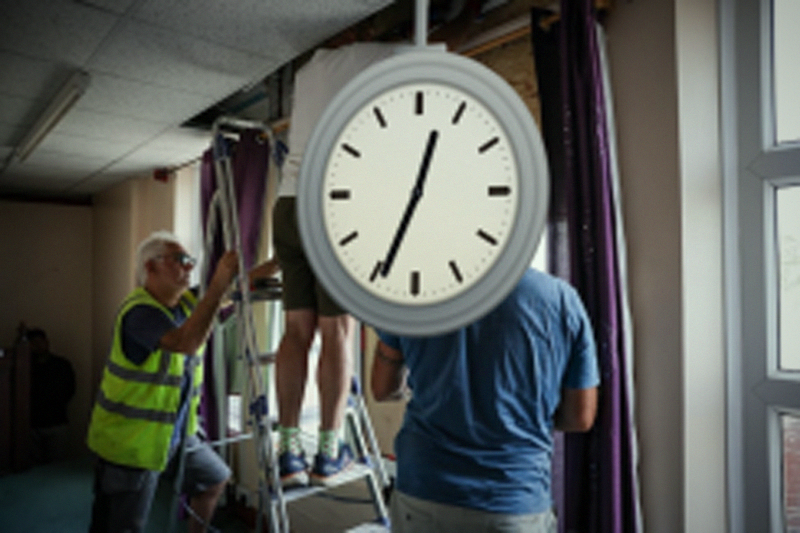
**12:34**
